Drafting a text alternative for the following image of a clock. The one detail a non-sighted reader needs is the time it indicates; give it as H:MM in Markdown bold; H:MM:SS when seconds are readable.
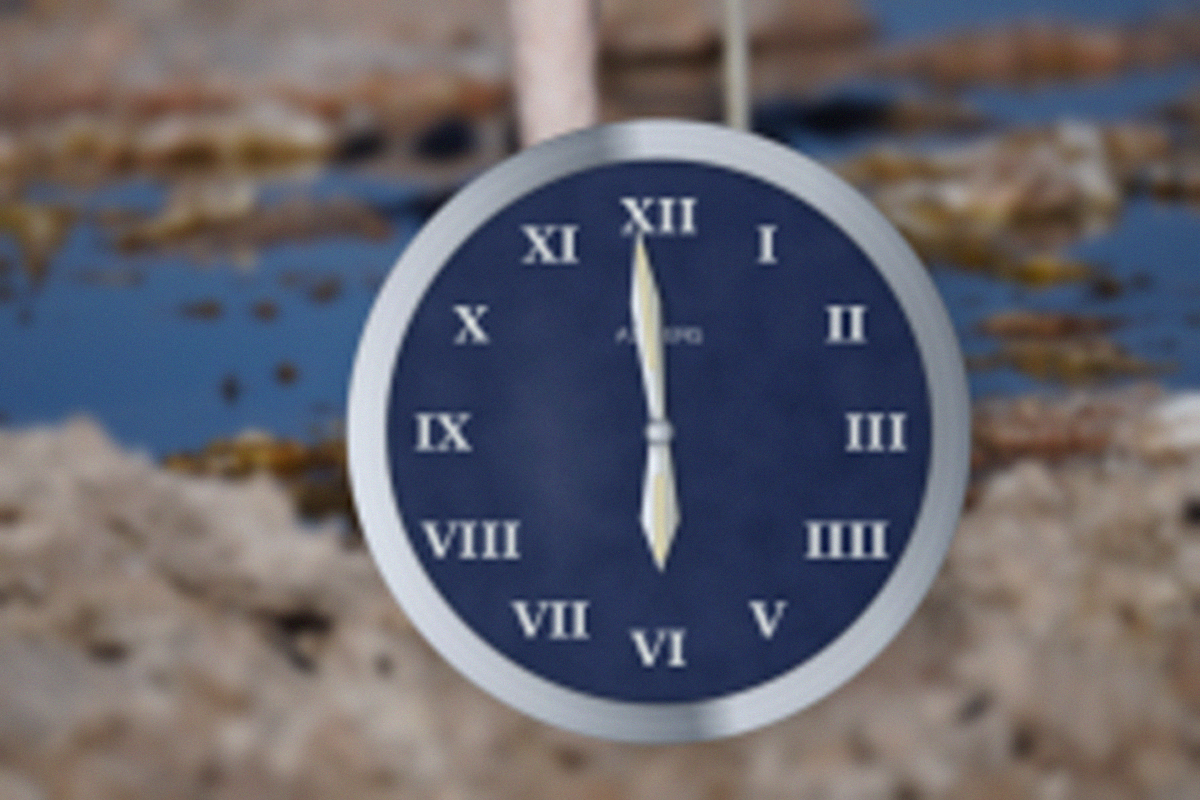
**5:59**
